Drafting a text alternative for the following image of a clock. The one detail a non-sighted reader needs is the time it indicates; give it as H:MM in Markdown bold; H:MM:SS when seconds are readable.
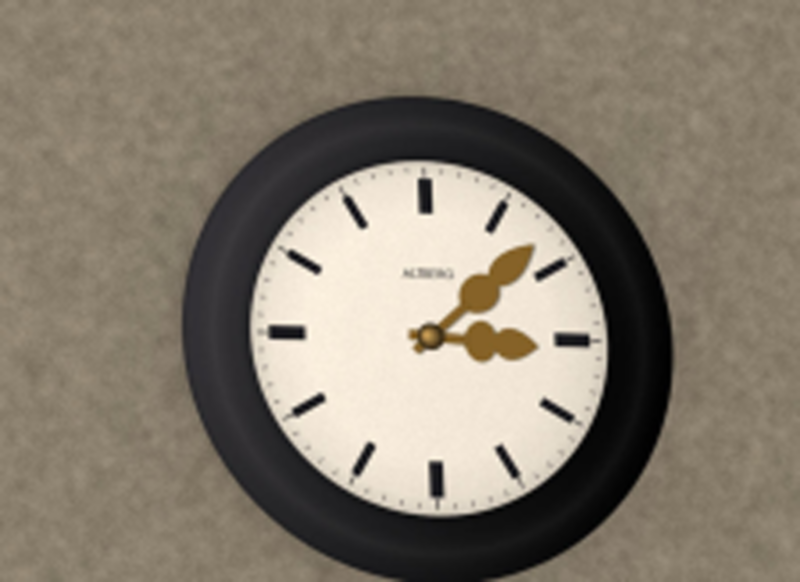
**3:08**
